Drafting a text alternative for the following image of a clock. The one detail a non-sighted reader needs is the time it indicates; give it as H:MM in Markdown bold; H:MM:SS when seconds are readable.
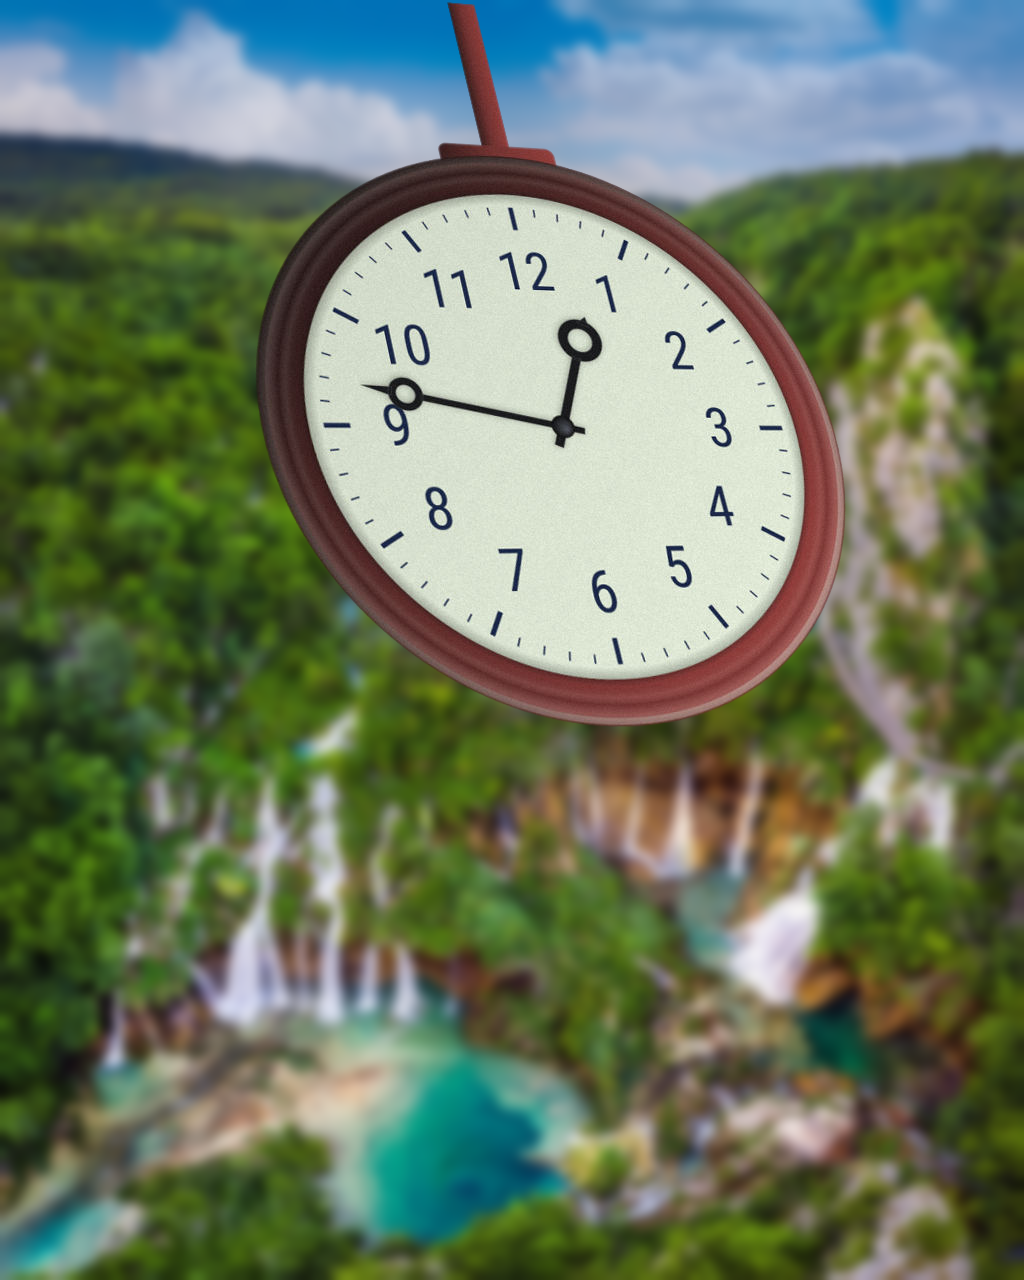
**12:47**
